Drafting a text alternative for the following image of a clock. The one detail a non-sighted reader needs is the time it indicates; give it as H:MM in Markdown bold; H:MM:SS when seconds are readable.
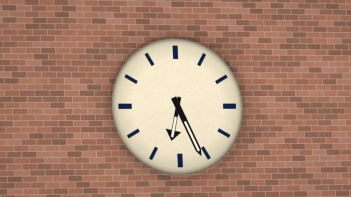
**6:26**
